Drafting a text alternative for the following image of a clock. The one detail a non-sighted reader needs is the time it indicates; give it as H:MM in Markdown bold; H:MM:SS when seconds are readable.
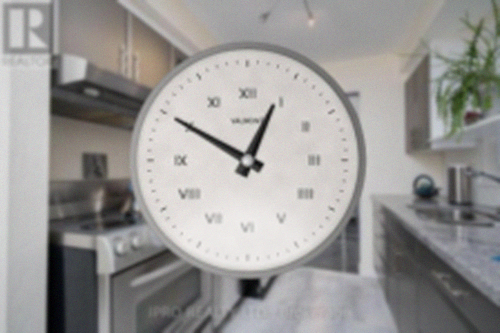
**12:50**
